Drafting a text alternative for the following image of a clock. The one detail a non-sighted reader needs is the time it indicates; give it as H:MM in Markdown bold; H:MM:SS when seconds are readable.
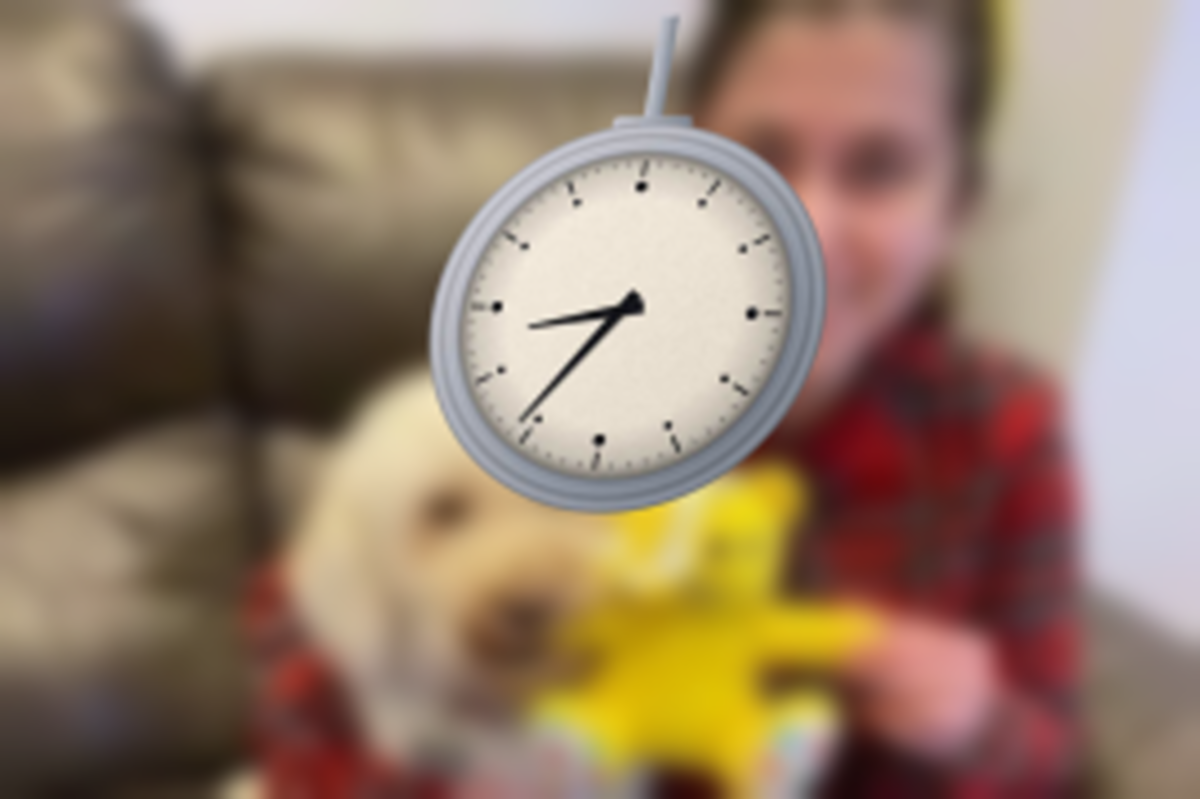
**8:36**
